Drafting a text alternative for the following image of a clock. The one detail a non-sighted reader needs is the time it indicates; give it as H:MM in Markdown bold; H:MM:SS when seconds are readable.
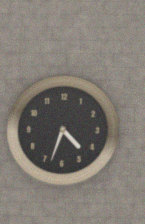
**4:33**
